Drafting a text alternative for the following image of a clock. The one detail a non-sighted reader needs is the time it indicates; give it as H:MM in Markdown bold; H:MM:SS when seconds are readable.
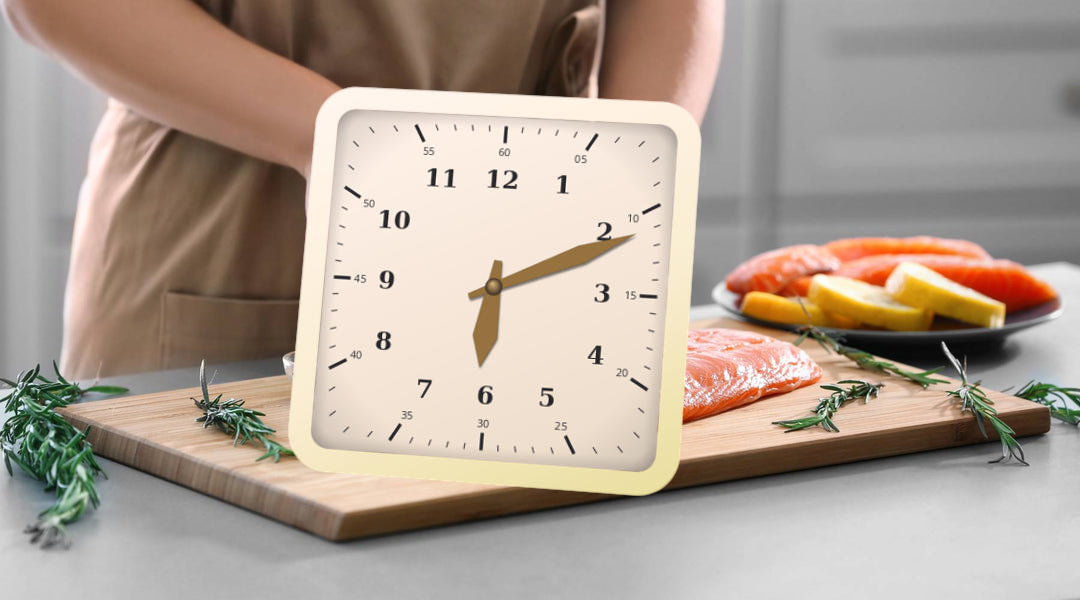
**6:11**
